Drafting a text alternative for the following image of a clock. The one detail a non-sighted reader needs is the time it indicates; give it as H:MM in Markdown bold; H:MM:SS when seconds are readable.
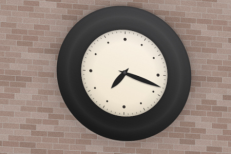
**7:18**
